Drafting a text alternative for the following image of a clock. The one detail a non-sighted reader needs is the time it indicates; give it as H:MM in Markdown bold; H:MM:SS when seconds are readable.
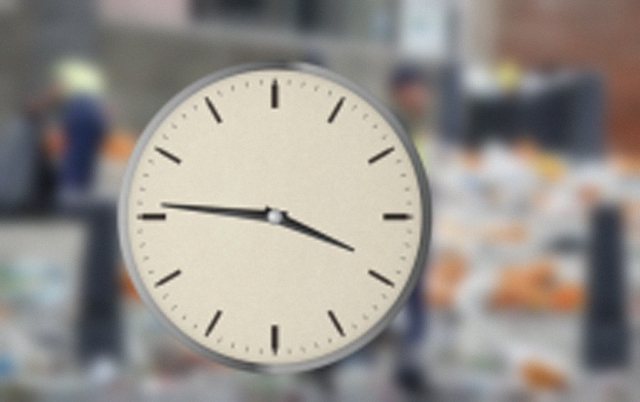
**3:46**
